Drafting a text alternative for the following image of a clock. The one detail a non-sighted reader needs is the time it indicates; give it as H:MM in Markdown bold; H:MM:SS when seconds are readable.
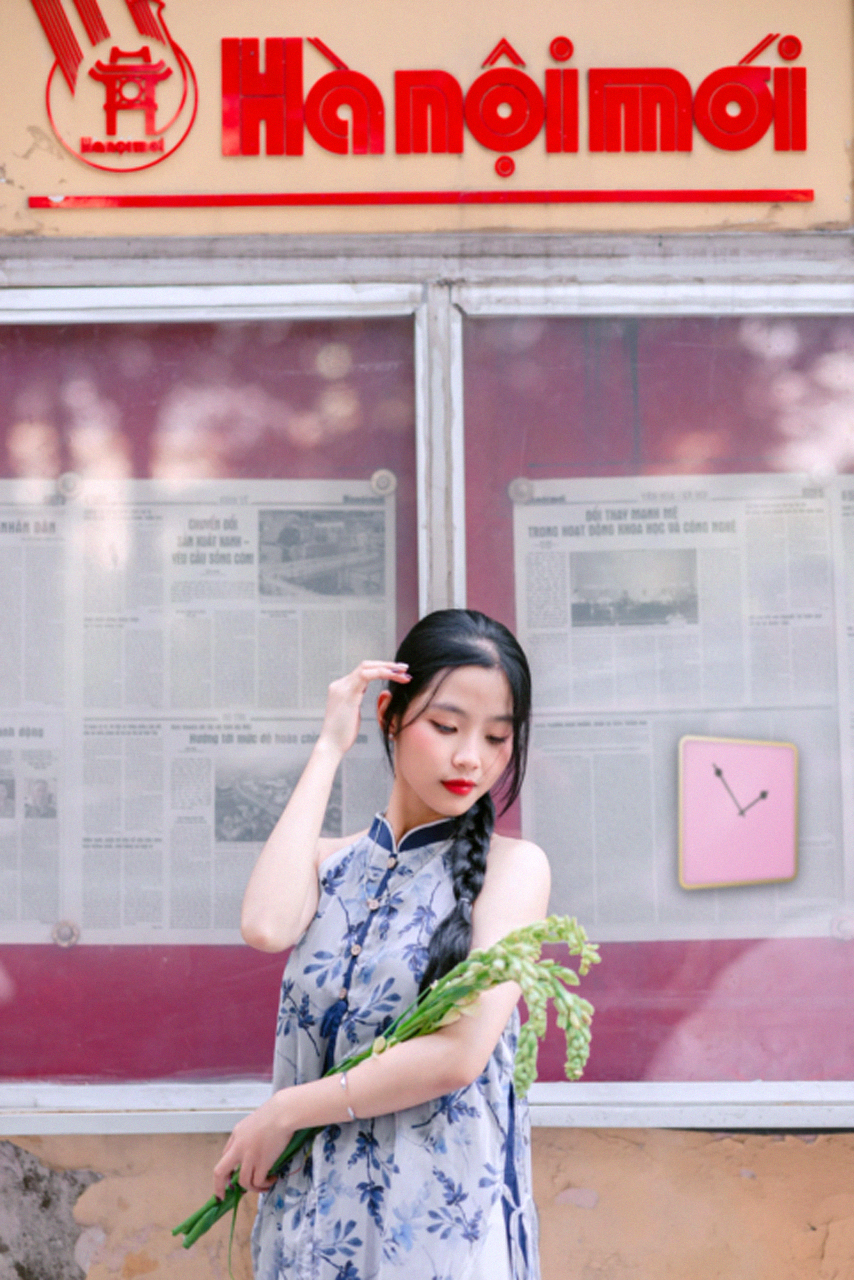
**1:54**
